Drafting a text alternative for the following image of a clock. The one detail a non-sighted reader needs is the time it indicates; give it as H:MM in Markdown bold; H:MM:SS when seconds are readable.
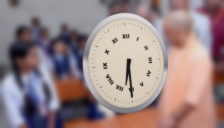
**6:30**
